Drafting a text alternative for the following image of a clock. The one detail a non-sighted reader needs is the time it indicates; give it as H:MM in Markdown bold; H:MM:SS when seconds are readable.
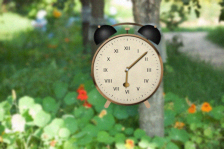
**6:08**
